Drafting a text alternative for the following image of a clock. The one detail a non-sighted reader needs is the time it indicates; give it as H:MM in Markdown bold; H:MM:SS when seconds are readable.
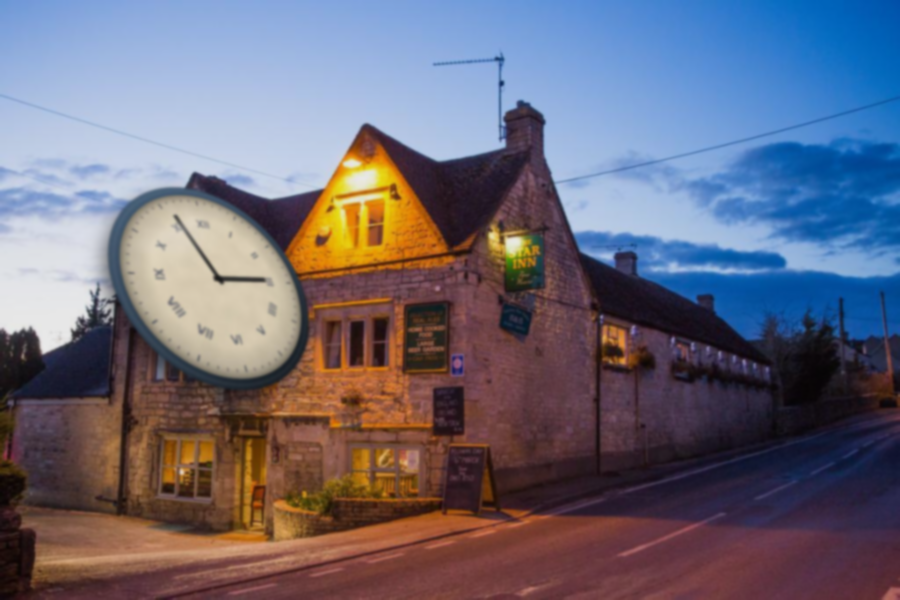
**2:56**
